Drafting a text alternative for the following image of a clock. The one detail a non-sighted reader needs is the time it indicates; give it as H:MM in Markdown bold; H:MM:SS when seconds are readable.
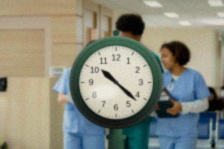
**10:22**
